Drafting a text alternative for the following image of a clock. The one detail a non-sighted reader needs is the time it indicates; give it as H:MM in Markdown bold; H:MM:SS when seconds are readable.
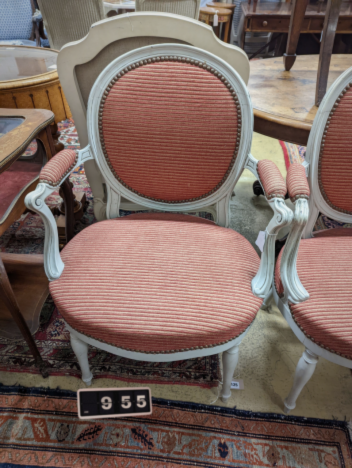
**9:55**
